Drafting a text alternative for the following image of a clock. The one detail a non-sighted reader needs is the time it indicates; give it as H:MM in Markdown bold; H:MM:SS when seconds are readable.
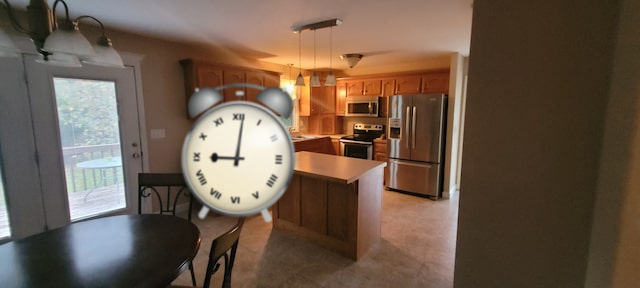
**9:01**
